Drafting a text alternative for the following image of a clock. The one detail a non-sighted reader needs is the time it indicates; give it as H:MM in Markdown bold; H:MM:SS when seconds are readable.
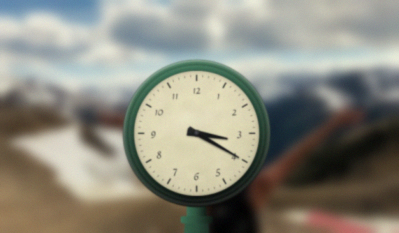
**3:20**
